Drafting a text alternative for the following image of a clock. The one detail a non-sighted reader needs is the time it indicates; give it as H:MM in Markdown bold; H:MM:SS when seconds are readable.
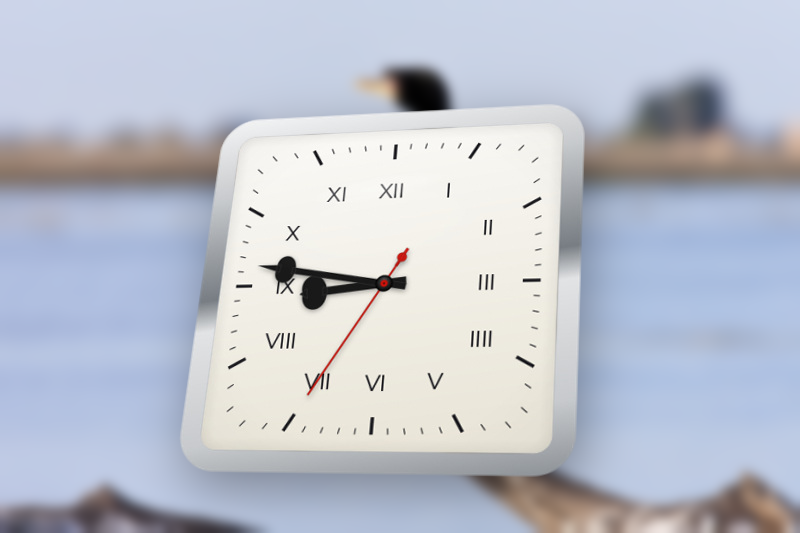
**8:46:35**
